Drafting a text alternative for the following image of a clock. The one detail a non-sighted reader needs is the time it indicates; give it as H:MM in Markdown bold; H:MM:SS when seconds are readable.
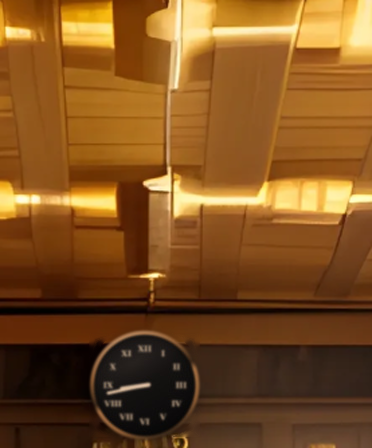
**8:43**
